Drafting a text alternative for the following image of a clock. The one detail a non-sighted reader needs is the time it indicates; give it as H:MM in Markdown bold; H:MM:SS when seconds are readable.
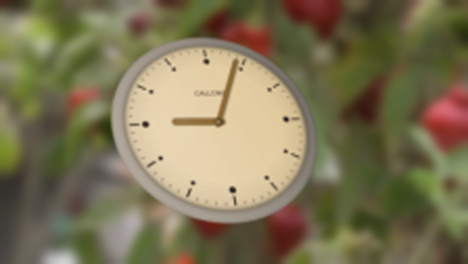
**9:04**
